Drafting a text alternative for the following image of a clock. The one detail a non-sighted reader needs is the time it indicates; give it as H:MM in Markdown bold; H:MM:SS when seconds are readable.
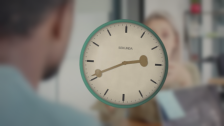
**2:41**
